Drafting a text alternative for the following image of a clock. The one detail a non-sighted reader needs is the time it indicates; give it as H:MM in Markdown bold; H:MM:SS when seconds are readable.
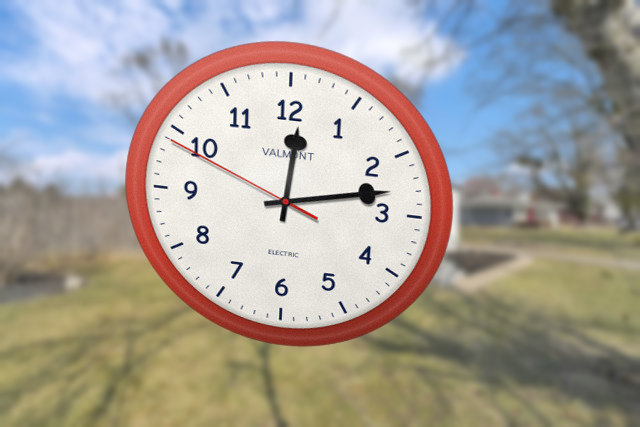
**12:12:49**
